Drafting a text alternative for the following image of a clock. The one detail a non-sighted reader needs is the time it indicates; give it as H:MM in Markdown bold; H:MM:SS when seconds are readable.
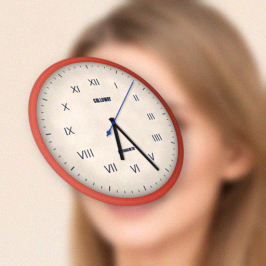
**6:26:08**
